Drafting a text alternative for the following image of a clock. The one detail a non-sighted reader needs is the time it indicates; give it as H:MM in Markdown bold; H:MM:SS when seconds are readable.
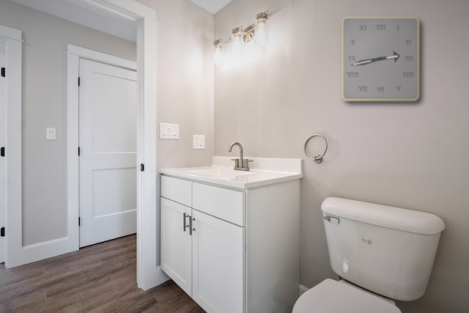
**2:43**
